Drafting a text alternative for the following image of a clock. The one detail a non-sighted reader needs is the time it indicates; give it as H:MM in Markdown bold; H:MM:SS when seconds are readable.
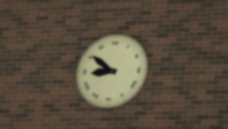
**8:51**
